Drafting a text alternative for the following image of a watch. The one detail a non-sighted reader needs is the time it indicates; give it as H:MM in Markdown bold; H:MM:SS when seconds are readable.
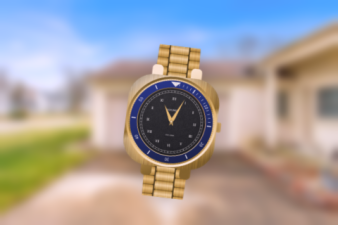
**11:04**
